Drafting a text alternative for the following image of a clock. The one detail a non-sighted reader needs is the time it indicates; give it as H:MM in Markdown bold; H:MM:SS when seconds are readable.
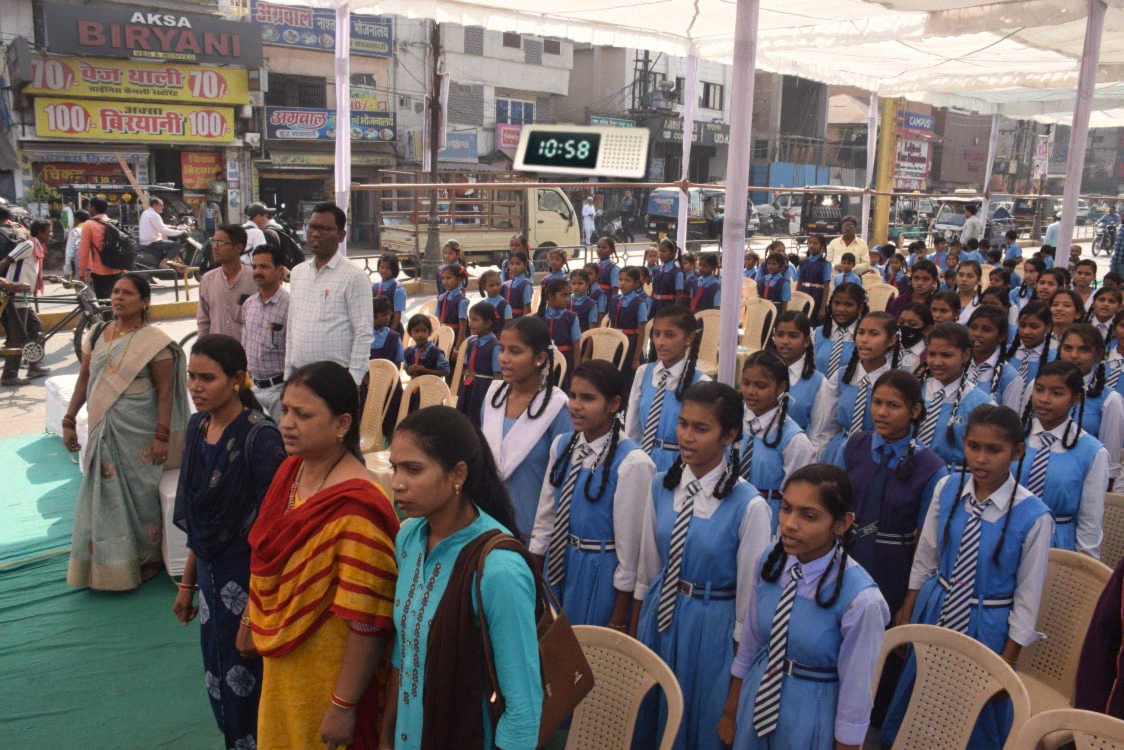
**10:58**
